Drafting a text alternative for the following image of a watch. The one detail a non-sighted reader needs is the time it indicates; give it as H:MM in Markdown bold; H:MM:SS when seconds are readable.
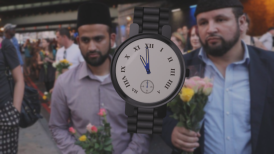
**10:59**
